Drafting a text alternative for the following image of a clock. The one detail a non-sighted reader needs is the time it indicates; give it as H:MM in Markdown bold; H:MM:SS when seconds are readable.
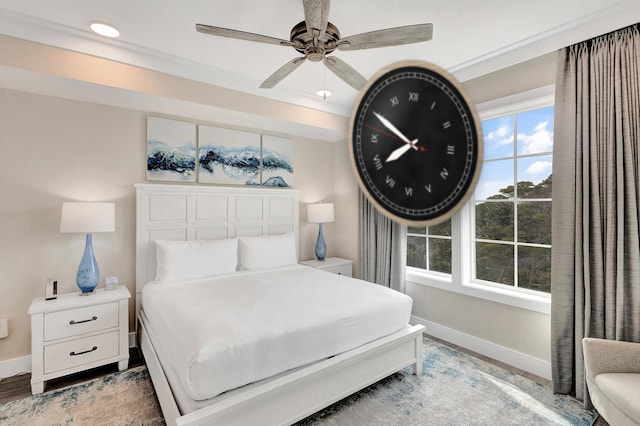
**7:49:47**
